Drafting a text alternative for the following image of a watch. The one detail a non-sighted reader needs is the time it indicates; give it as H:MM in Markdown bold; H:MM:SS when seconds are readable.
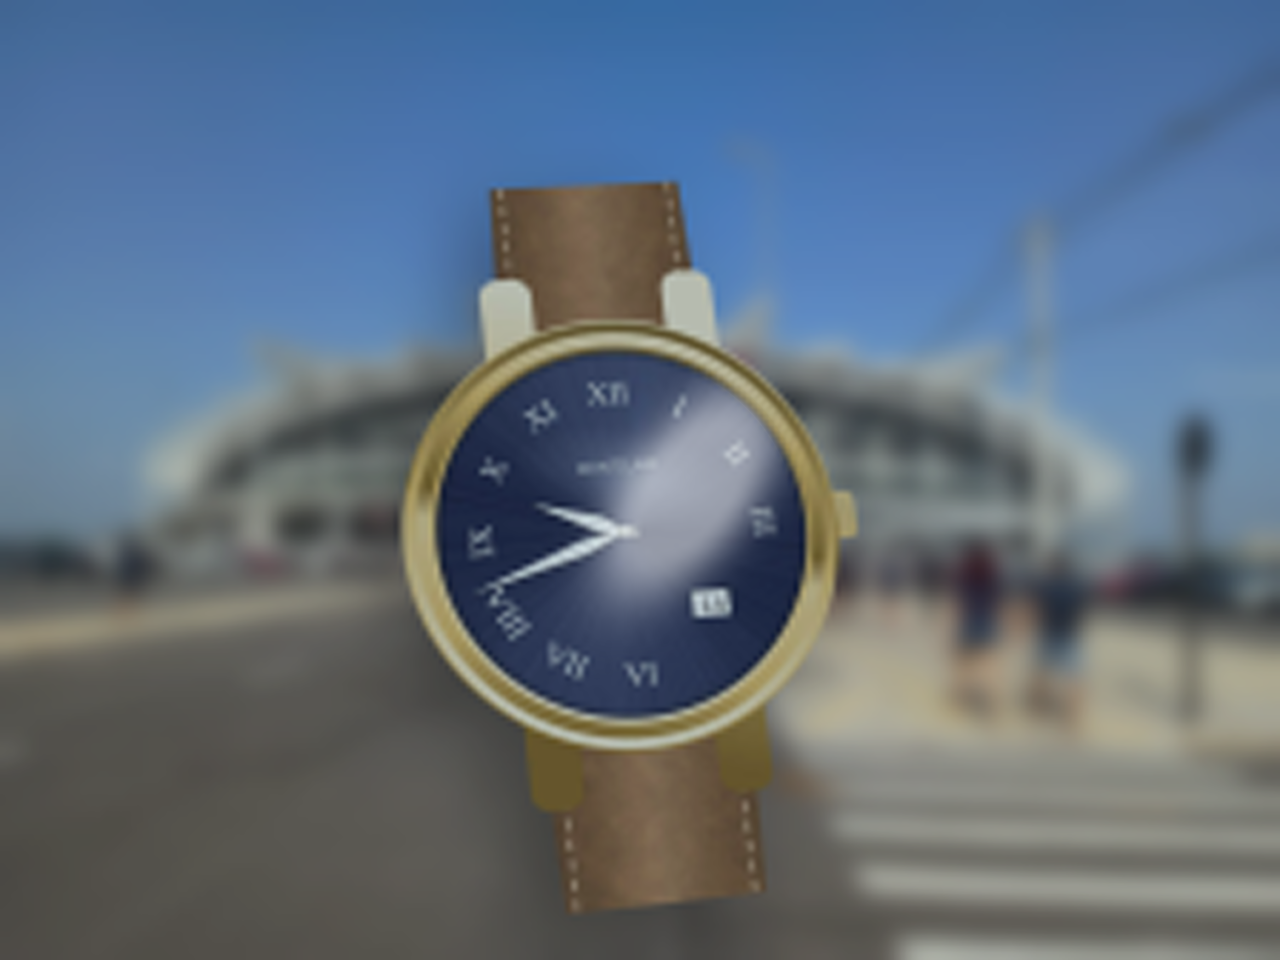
**9:42**
